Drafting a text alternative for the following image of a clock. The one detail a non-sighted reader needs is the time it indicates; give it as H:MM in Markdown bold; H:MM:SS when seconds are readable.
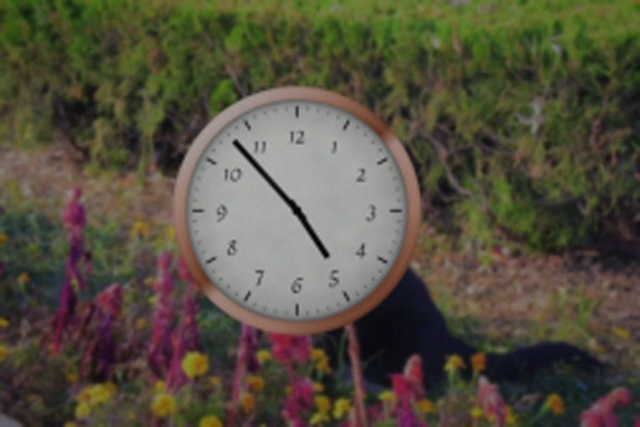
**4:53**
